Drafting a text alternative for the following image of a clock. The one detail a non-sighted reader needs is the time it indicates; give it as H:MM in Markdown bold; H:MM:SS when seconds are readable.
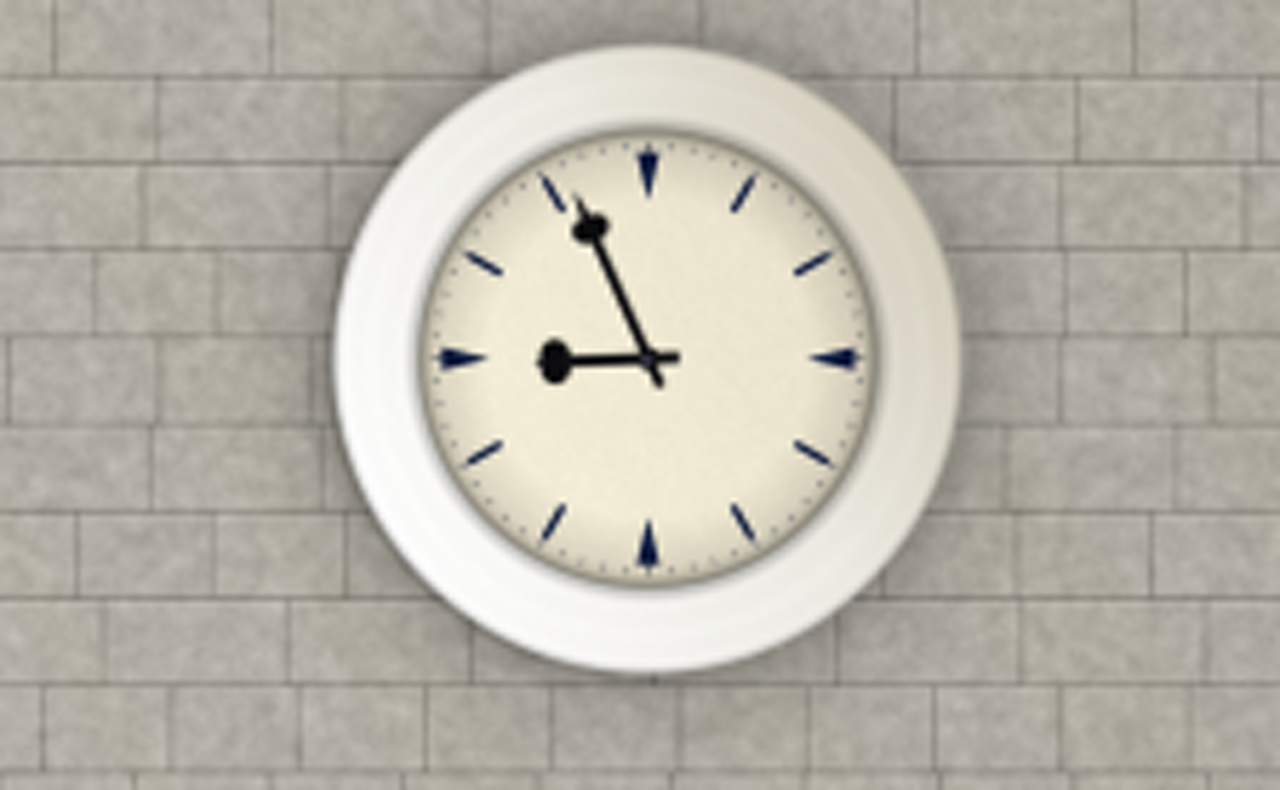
**8:56**
